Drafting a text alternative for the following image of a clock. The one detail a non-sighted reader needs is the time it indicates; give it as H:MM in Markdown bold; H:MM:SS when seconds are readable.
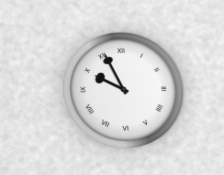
**9:56**
